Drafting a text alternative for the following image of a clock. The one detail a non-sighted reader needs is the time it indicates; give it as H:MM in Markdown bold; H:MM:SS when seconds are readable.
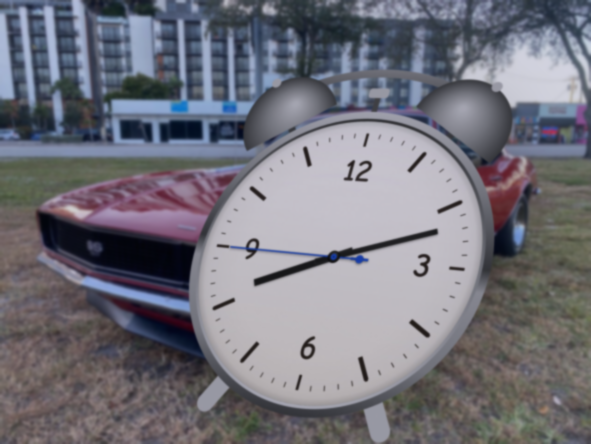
**8:11:45**
